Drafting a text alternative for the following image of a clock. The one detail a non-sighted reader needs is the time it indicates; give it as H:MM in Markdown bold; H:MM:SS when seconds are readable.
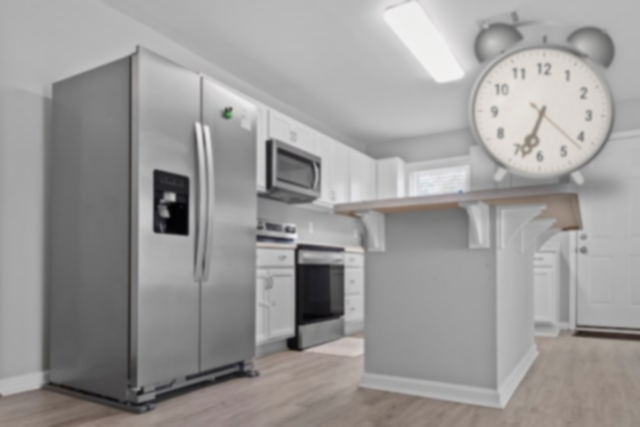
**6:33:22**
